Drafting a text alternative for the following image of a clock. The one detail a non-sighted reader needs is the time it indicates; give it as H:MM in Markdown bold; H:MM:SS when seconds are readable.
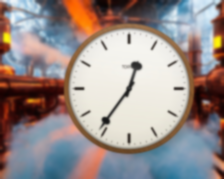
**12:36**
